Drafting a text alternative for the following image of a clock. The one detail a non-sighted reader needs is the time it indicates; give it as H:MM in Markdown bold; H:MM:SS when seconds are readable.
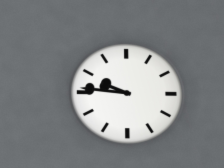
**9:46**
